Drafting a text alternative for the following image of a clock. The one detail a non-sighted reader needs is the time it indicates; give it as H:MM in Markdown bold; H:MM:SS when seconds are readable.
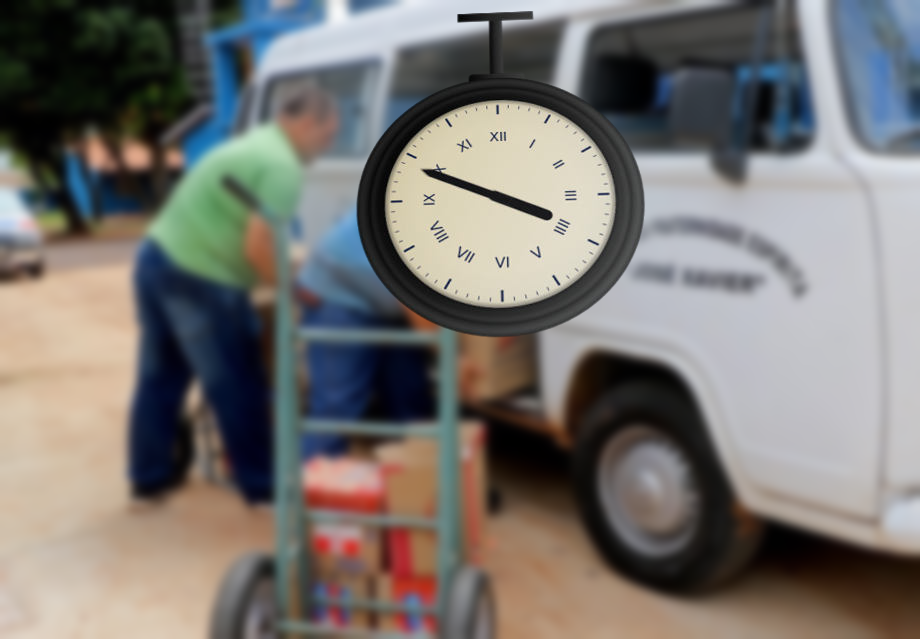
**3:49**
